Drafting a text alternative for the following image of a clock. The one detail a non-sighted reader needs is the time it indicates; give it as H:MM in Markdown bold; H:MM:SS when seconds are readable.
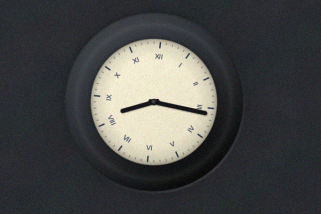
**8:16**
